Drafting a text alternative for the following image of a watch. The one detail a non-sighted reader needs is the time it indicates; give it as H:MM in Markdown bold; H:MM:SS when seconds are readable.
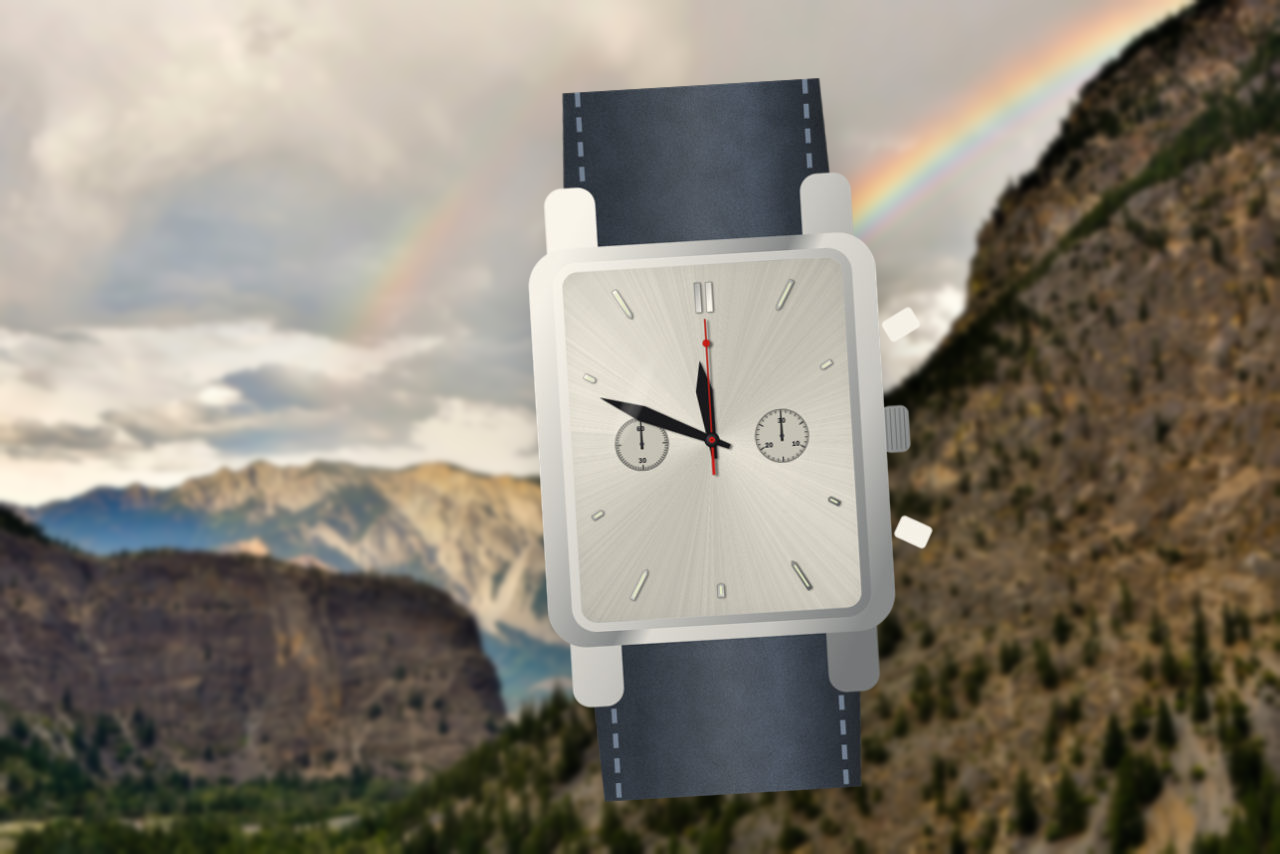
**11:49**
